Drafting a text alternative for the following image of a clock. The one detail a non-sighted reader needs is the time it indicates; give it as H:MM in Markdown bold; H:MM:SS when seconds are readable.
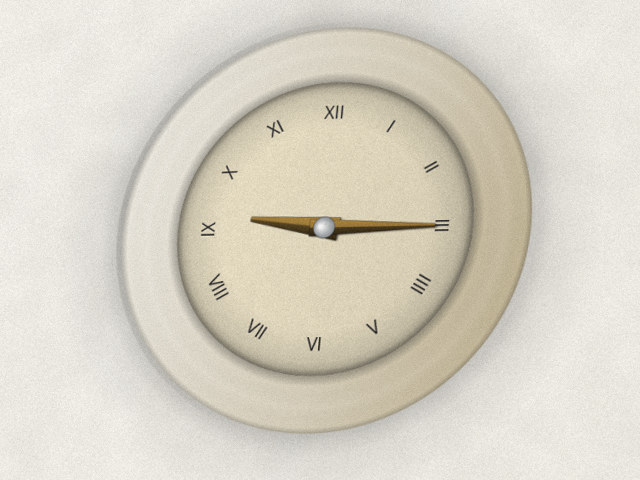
**9:15**
